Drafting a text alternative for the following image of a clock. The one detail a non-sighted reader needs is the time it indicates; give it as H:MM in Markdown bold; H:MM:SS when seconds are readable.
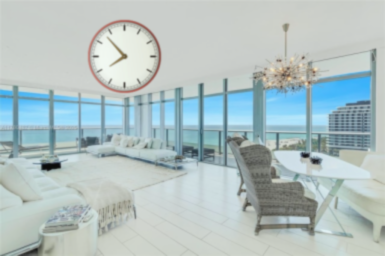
**7:53**
